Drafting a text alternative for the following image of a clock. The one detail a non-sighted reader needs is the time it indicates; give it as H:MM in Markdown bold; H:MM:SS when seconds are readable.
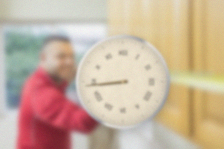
**8:44**
